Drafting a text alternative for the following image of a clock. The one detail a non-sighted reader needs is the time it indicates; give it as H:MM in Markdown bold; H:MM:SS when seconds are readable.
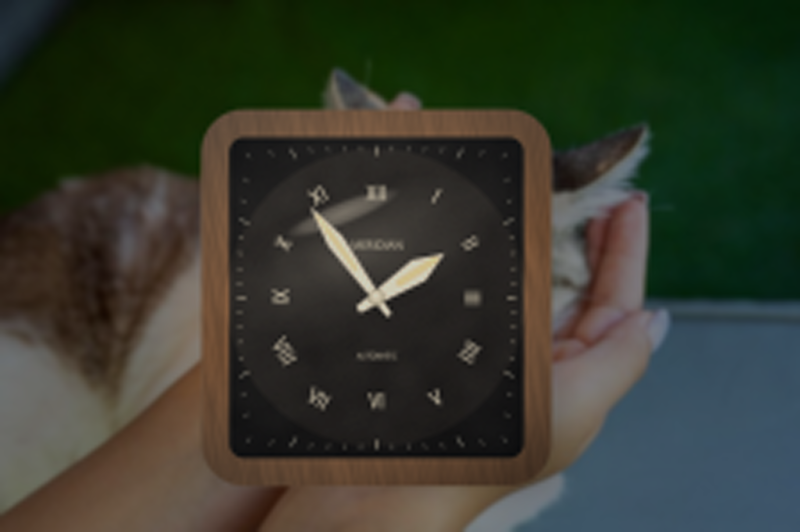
**1:54**
